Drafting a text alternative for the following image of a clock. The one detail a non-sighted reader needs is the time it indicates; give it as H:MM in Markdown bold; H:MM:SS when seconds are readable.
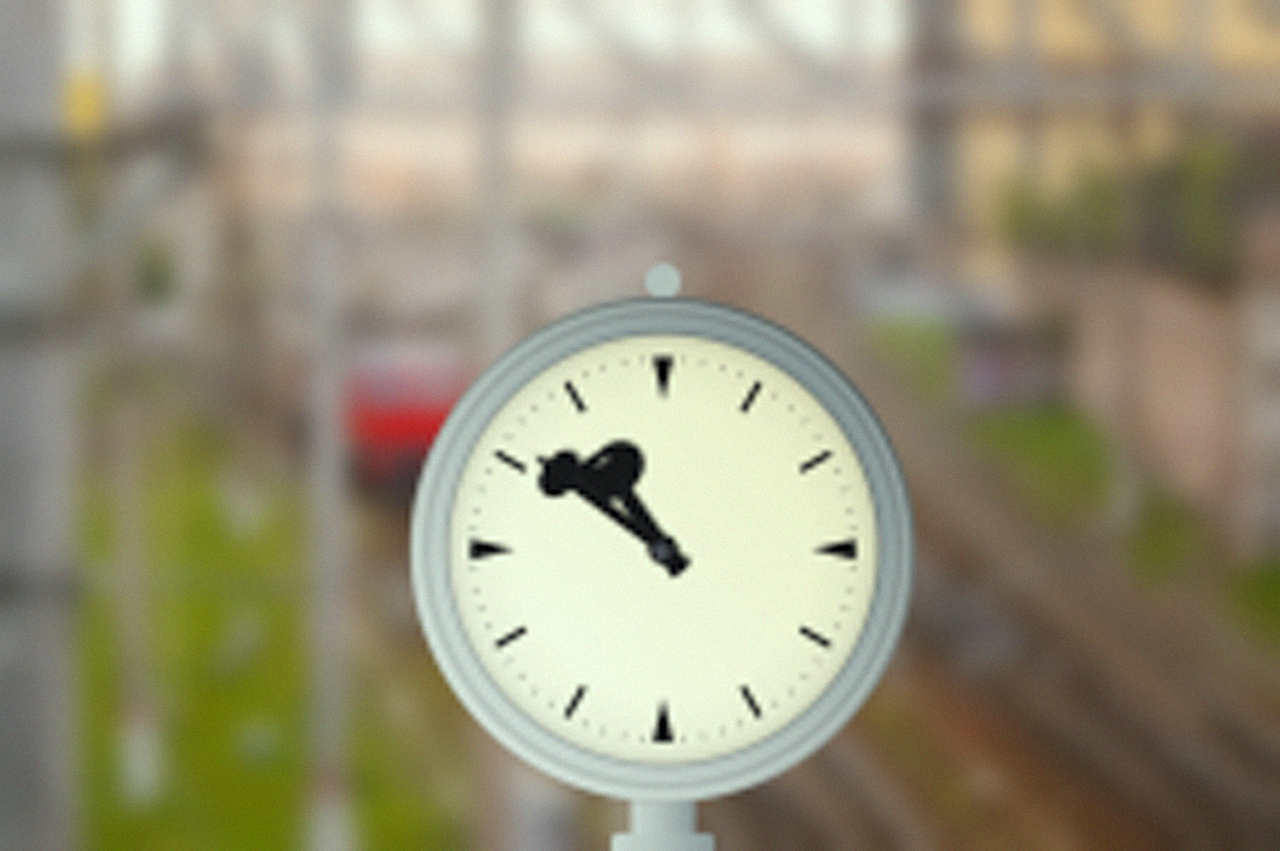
**10:51**
